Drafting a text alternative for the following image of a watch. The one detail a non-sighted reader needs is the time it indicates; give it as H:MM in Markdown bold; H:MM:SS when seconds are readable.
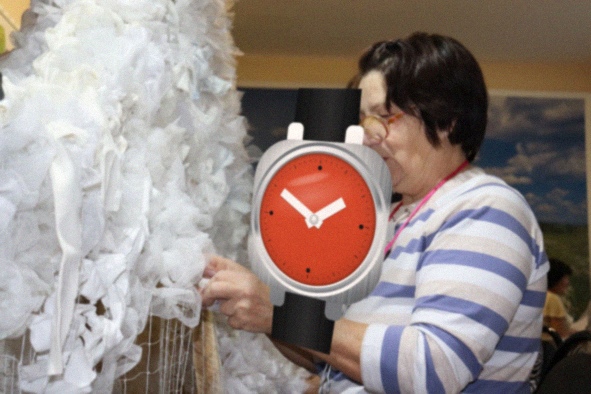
**1:50**
